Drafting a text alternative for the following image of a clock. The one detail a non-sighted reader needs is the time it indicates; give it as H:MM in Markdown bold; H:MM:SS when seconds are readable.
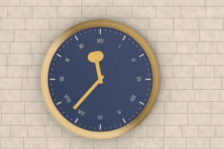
**11:37**
